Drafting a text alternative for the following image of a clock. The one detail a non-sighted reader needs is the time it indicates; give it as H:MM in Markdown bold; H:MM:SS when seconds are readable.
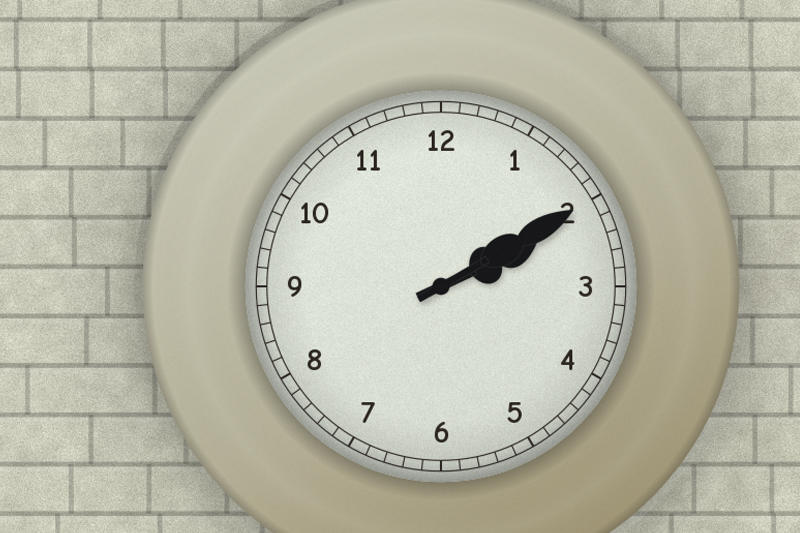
**2:10**
